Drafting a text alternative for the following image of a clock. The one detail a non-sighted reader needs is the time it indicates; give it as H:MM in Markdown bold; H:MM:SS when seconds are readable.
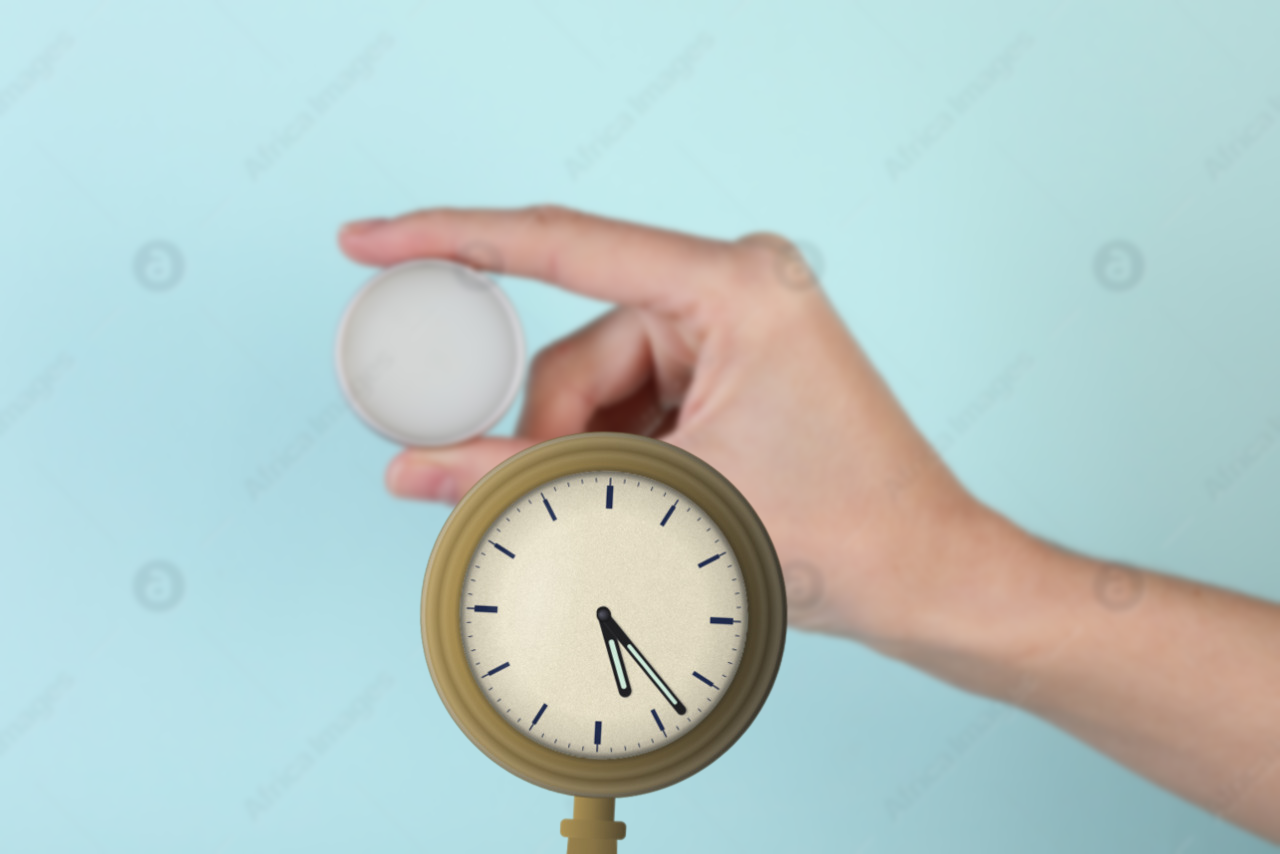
**5:23**
